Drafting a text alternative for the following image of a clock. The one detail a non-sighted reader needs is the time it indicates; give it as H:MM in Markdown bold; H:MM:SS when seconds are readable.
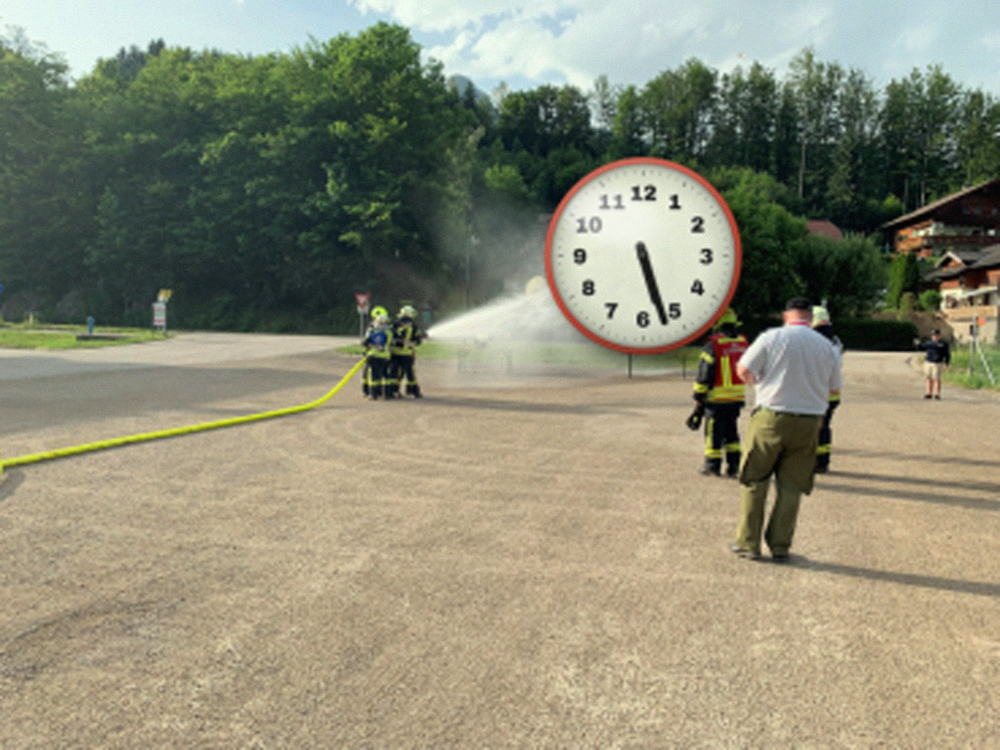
**5:27**
